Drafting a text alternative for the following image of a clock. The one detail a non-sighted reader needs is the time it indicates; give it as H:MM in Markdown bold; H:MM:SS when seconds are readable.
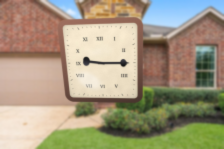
**9:15**
